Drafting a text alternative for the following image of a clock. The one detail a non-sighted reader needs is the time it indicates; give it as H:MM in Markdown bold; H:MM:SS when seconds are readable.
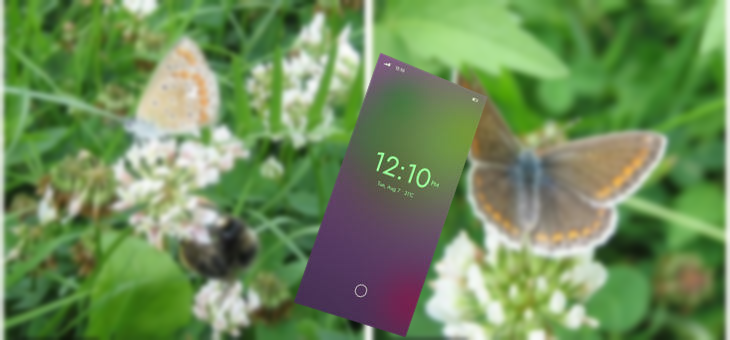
**12:10**
